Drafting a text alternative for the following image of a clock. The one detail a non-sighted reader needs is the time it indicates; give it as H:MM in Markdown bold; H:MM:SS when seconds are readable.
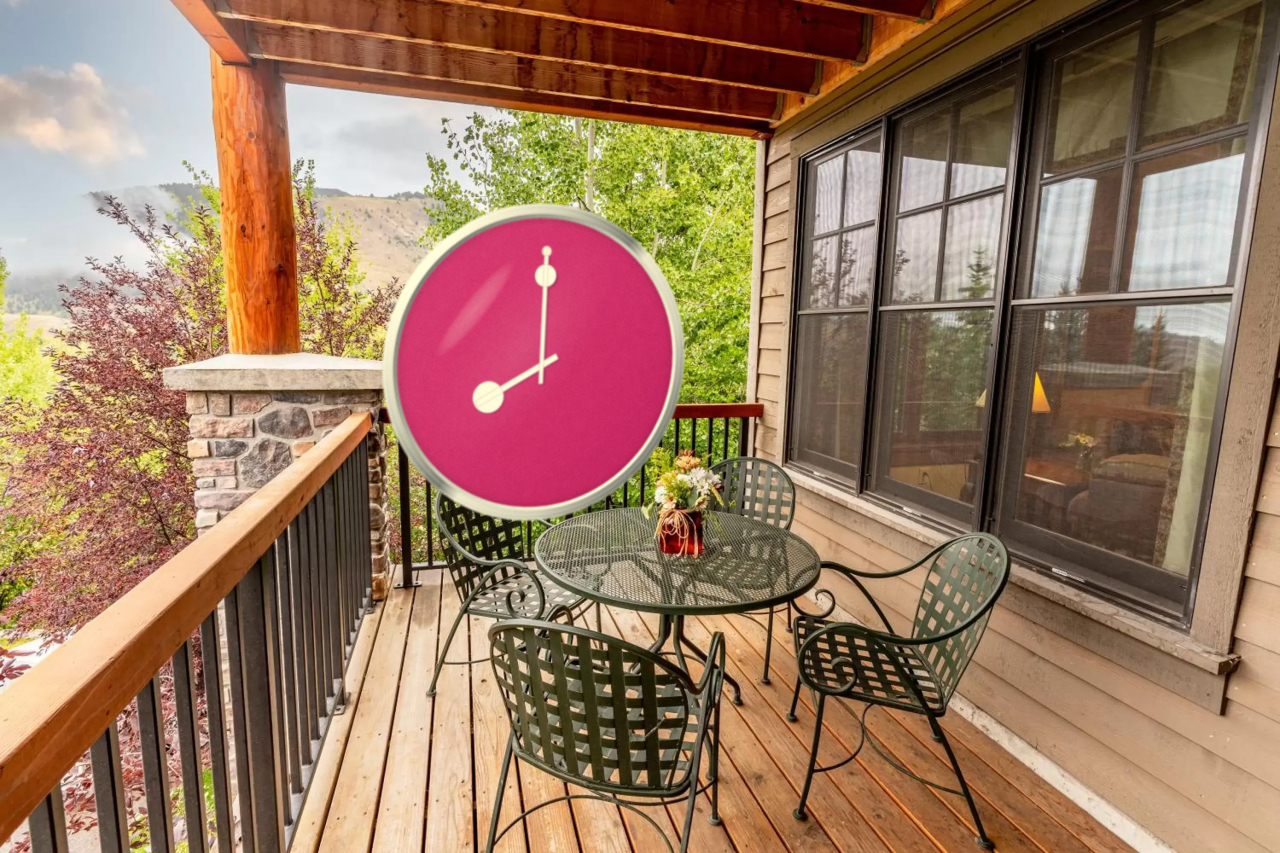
**8:00**
